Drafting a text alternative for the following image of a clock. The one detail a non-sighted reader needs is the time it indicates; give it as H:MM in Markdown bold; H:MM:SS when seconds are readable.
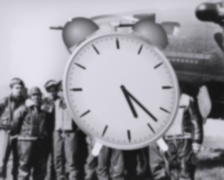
**5:23**
